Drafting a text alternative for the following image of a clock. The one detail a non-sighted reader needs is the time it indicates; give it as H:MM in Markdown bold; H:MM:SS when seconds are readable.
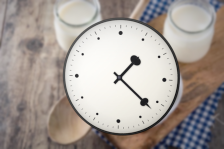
**1:22**
